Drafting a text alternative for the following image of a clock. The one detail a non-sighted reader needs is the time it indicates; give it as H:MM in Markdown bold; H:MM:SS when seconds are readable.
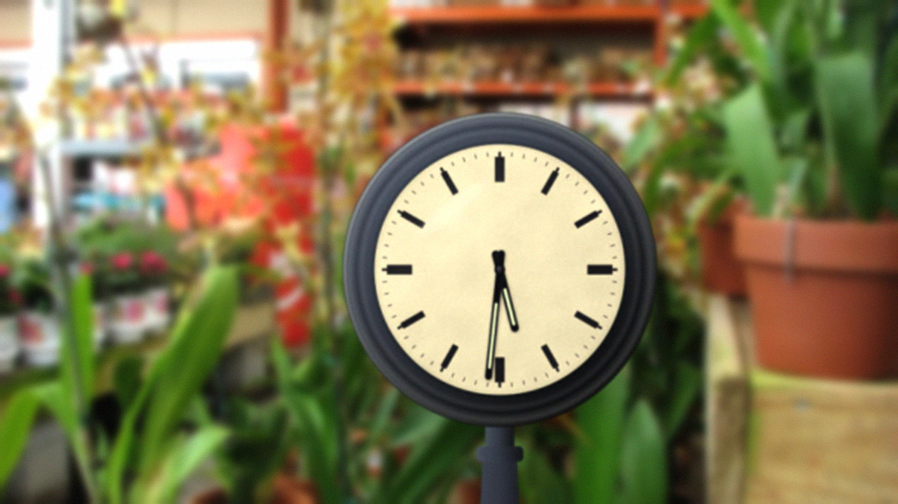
**5:31**
